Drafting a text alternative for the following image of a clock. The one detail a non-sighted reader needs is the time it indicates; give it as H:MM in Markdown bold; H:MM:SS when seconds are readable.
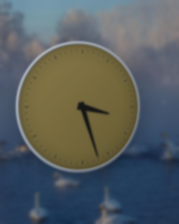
**3:27**
